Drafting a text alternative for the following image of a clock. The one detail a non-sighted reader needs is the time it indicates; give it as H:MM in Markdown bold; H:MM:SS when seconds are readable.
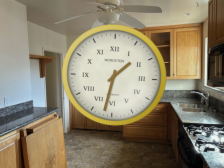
**1:32**
